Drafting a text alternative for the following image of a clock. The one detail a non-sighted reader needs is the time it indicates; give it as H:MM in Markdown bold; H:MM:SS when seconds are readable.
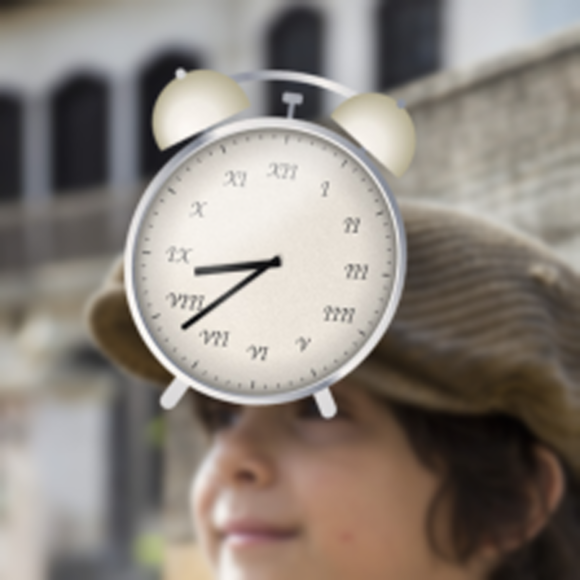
**8:38**
